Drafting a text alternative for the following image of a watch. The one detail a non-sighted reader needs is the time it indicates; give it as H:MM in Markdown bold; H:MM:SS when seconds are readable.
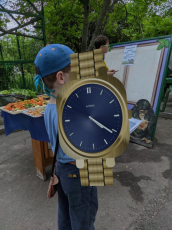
**4:21**
